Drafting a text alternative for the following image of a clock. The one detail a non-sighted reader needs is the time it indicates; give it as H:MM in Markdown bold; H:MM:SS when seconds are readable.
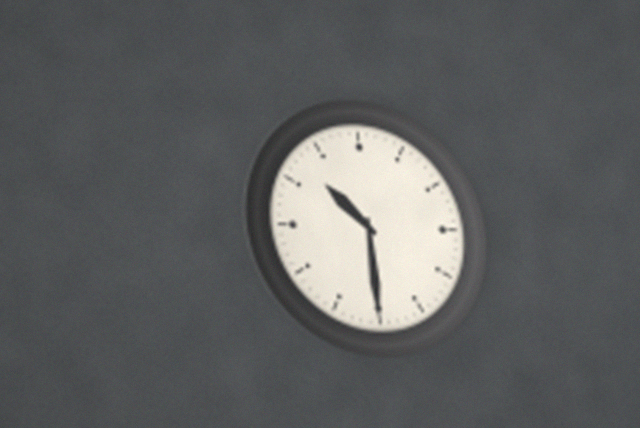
**10:30**
